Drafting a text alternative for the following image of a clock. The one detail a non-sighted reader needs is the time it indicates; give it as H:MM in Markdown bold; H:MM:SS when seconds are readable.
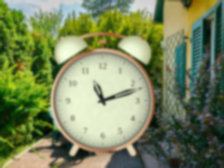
**11:12**
